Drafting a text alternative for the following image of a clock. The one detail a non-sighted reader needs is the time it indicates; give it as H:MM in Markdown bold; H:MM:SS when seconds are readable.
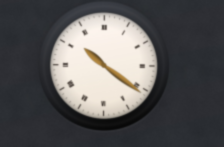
**10:21**
